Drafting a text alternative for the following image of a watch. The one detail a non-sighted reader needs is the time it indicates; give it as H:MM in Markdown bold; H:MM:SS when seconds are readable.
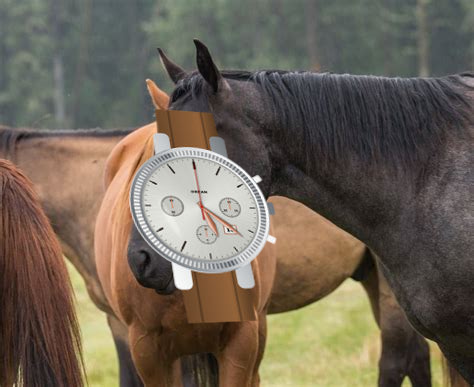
**5:22**
